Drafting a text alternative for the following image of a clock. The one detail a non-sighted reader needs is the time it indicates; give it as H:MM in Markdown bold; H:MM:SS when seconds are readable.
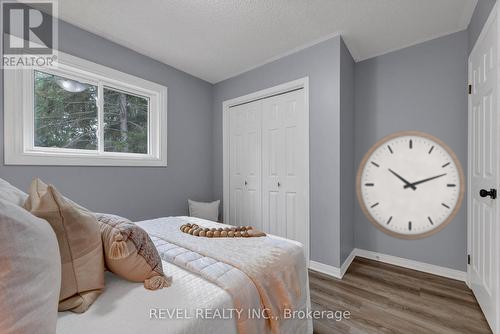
**10:12**
